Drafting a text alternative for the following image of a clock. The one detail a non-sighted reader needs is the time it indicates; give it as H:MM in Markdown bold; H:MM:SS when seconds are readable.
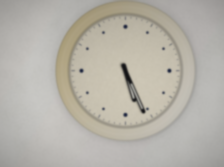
**5:26**
